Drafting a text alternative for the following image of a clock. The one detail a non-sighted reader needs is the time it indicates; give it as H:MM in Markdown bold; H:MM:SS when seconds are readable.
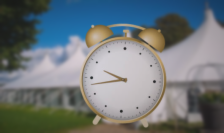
**9:43**
